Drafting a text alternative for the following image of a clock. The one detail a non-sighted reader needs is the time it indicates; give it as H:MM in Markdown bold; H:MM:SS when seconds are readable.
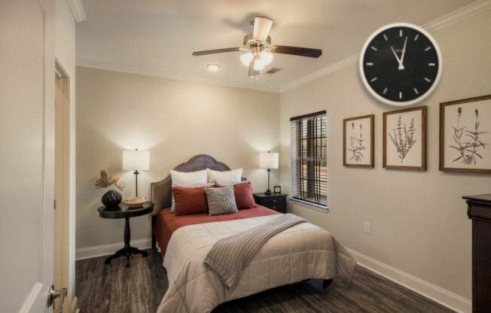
**11:02**
